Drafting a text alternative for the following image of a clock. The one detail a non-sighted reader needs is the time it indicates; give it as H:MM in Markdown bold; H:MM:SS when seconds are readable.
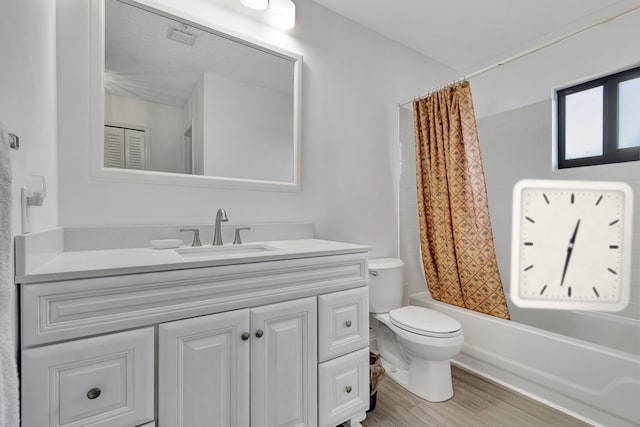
**12:32**
